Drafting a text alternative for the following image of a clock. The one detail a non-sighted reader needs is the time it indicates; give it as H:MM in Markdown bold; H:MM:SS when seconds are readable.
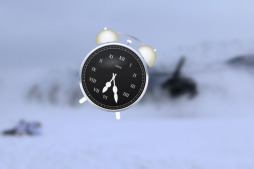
**6:25**
